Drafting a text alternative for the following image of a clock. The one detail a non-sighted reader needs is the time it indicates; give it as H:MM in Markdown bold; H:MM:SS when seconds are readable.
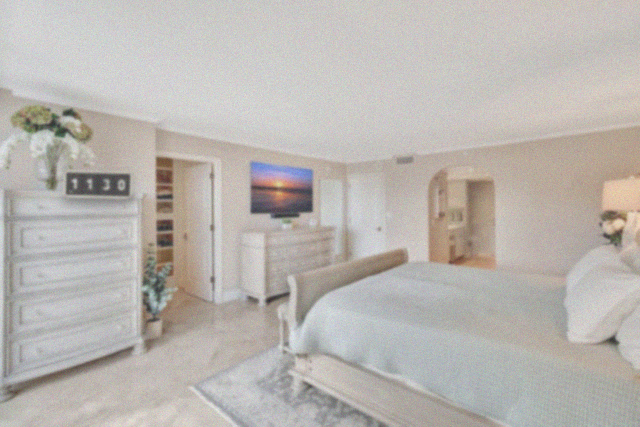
**11:30**
